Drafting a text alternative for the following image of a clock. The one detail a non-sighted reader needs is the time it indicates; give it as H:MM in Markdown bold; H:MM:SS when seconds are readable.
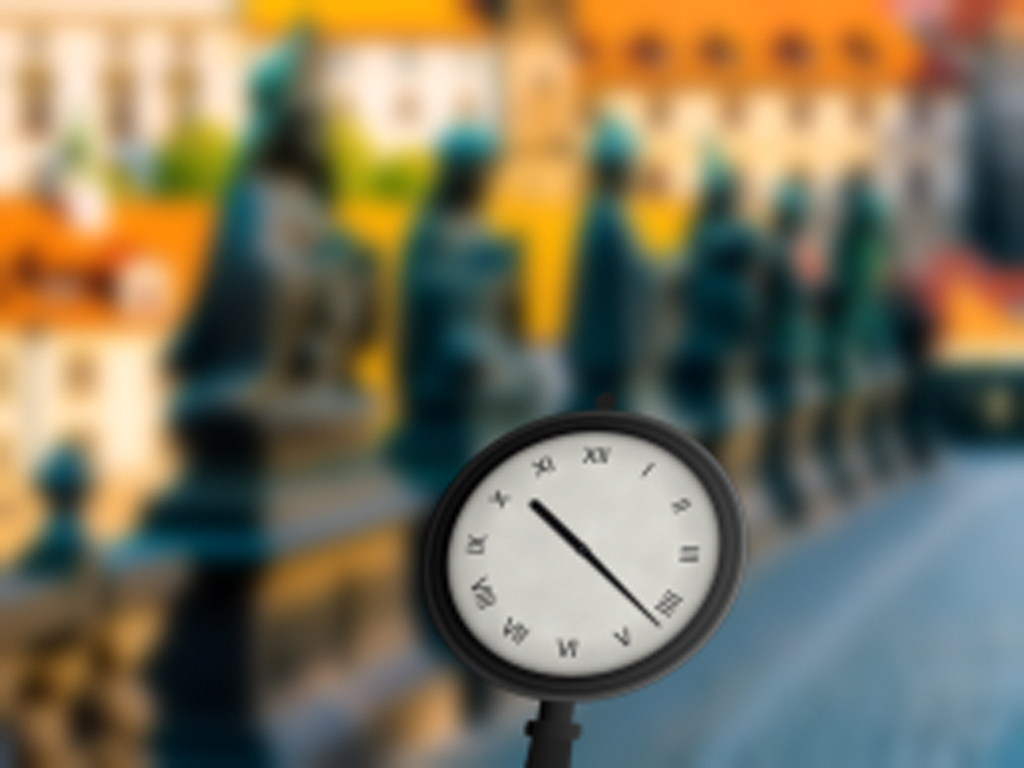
**10:22**
